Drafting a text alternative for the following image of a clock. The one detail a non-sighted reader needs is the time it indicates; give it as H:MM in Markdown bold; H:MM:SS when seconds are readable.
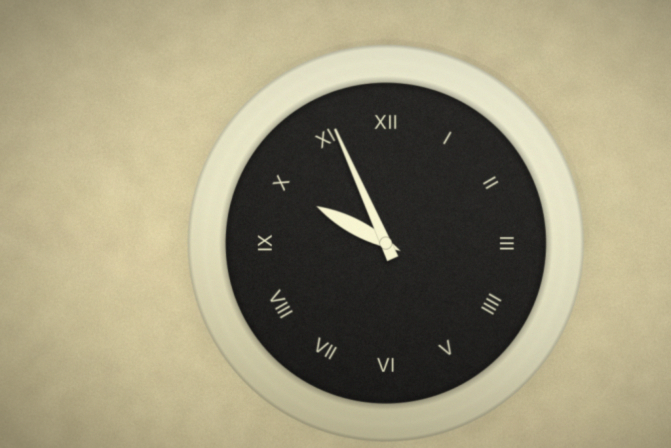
**9:56**
